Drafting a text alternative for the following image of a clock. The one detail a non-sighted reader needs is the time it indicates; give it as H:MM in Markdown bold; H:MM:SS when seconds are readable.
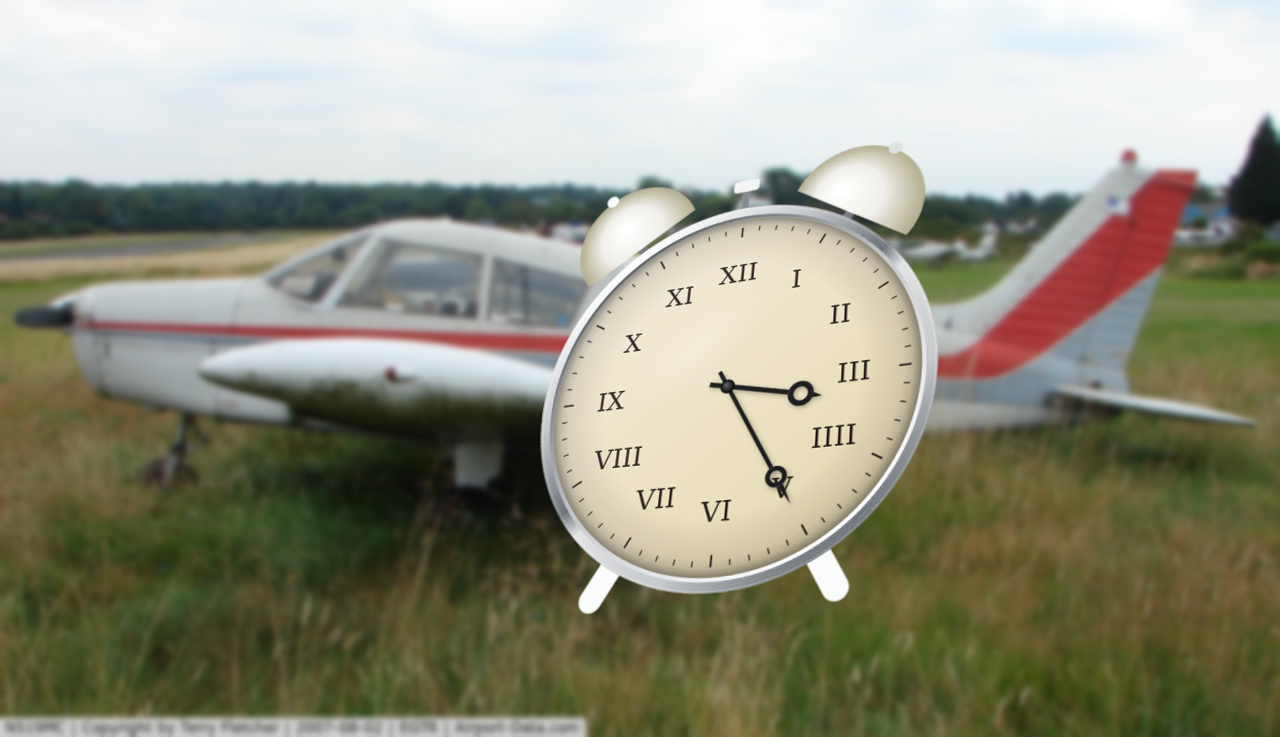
**3:25**
